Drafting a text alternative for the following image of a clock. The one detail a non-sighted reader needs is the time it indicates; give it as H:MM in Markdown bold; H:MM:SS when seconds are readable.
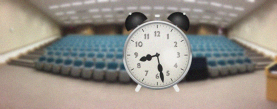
**8:28**
